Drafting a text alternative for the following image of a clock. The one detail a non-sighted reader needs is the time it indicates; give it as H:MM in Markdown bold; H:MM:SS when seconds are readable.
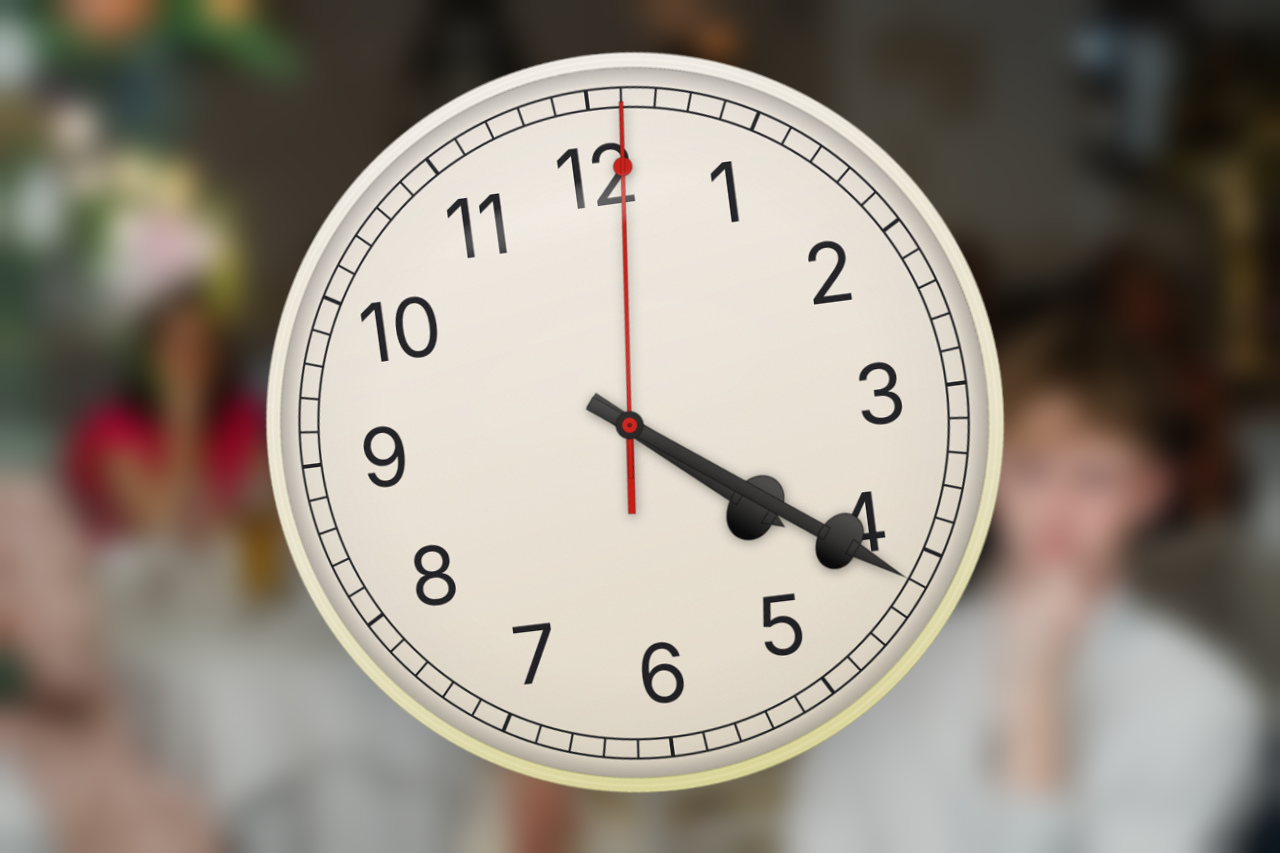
**4:21:01**
